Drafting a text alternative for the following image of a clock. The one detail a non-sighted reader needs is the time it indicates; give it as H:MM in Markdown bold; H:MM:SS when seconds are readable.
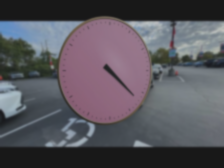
**4:22**
